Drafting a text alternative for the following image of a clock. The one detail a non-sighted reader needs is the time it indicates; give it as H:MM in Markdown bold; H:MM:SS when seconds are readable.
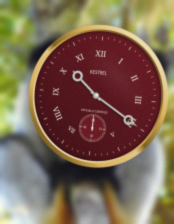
**10:20**
